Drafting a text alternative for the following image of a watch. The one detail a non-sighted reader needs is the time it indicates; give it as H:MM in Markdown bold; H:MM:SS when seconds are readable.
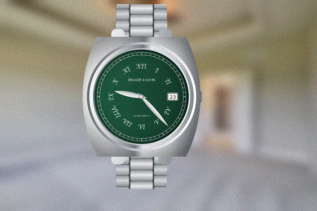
**9:23**
